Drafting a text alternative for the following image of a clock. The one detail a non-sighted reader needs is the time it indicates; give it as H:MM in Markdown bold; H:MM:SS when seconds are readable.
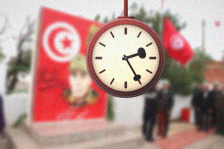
**2:25**
